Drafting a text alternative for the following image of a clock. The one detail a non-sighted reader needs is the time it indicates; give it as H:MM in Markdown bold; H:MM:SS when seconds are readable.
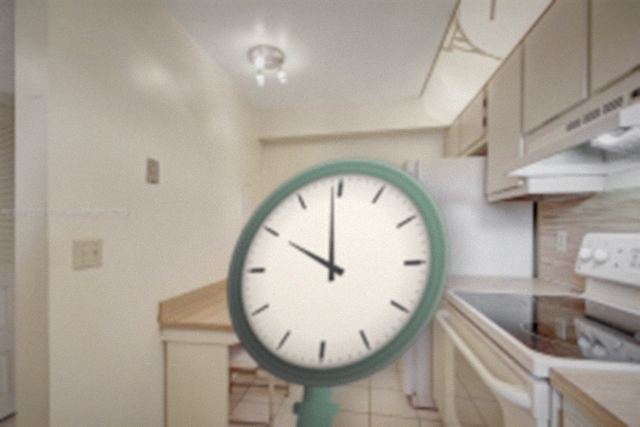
**9:59**
